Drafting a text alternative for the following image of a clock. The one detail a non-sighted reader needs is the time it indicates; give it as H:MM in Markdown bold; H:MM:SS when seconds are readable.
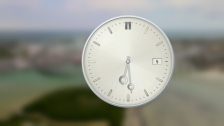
**6:29**
